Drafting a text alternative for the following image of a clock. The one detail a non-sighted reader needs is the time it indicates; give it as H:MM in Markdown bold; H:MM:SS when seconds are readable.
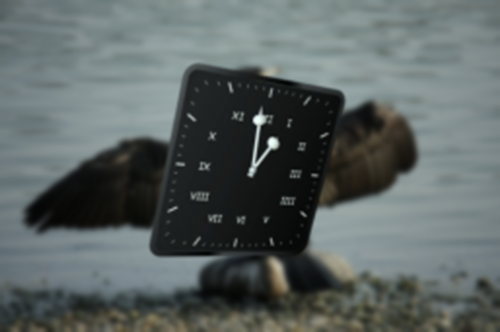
**12:59**
